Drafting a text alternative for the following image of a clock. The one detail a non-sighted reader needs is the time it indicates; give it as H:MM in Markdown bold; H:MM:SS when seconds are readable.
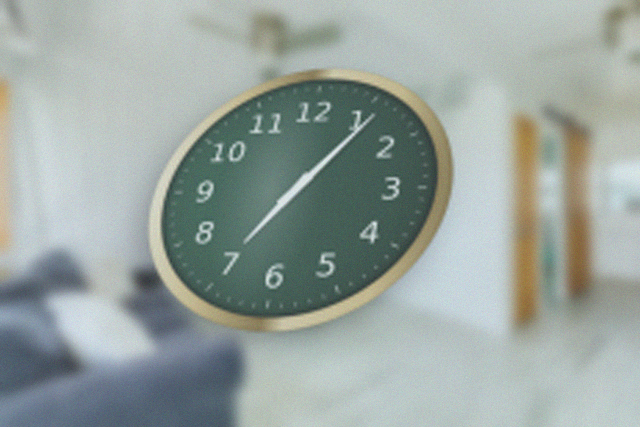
**7:06**
